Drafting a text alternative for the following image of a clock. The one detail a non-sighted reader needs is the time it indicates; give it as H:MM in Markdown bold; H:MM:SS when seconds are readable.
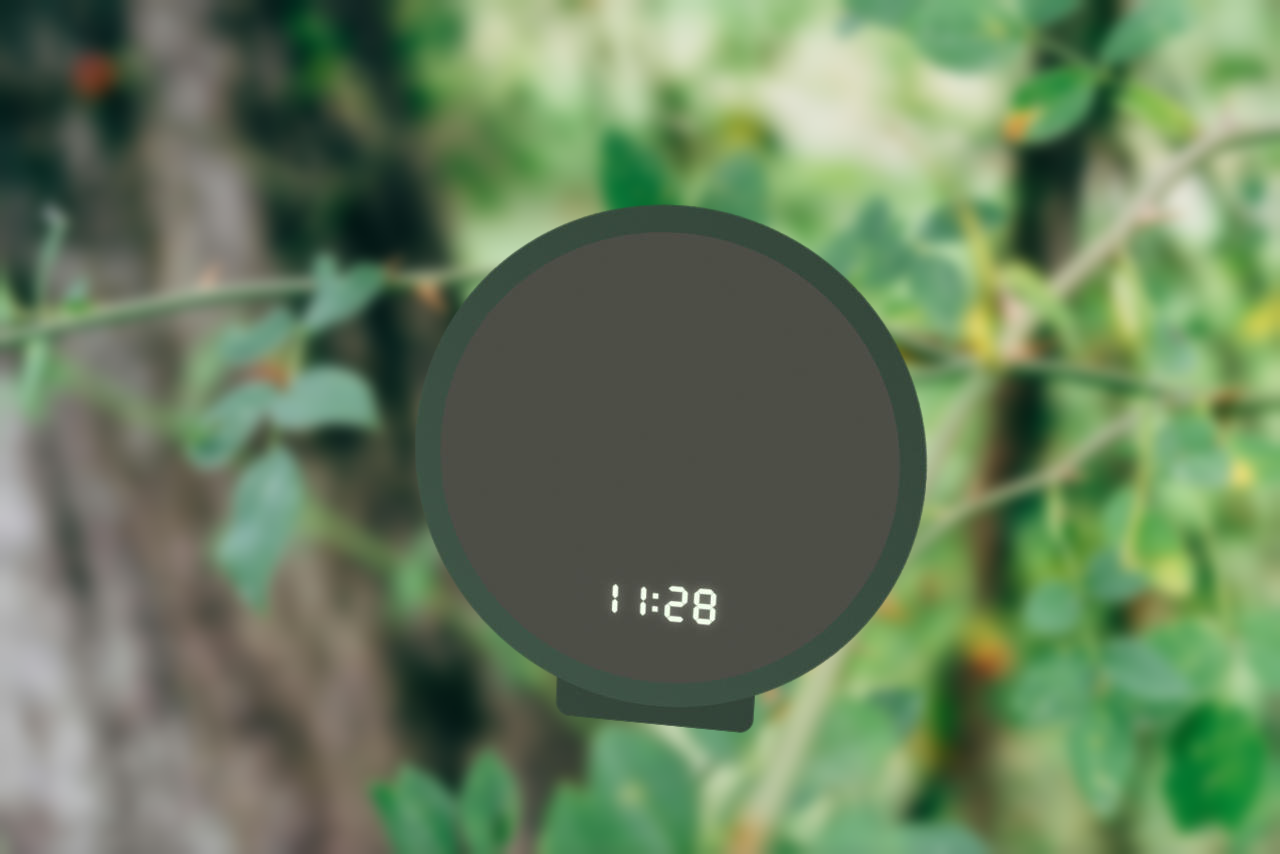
**11:28**
